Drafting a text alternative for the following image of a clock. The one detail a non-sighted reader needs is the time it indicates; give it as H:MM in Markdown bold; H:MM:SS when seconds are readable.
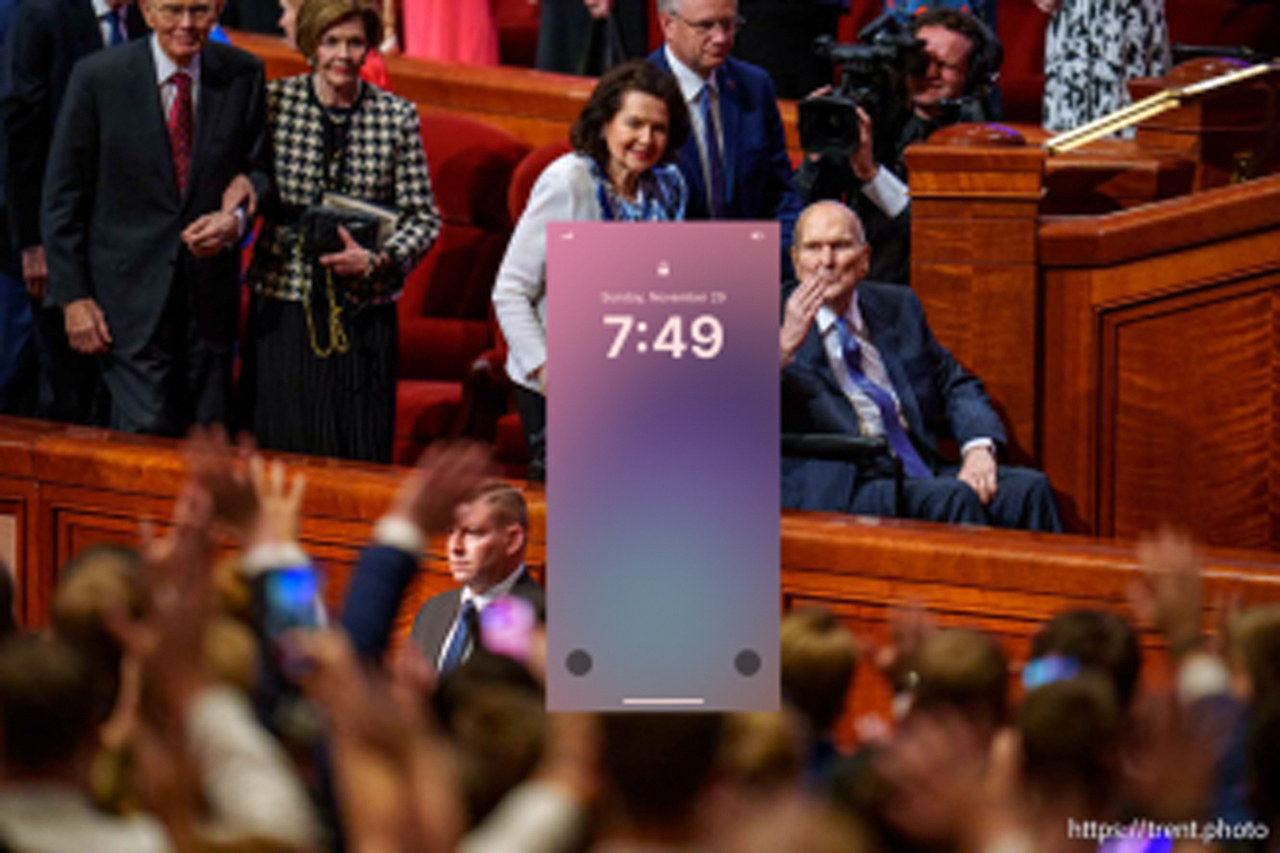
**7:49**
